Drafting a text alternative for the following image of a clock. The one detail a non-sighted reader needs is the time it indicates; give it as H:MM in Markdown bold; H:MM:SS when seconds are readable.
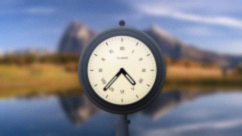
**4:37**
